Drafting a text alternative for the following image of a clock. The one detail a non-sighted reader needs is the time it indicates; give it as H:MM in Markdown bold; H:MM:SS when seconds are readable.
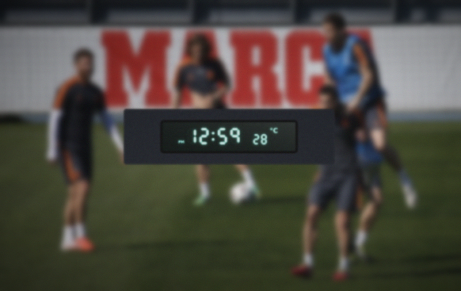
**12:59**
